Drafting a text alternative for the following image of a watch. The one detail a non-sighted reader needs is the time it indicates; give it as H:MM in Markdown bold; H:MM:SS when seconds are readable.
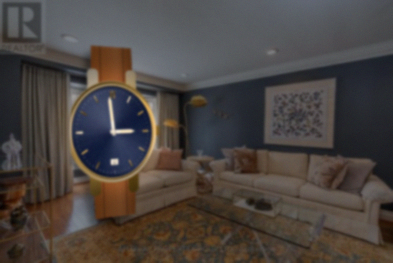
**2:59**
